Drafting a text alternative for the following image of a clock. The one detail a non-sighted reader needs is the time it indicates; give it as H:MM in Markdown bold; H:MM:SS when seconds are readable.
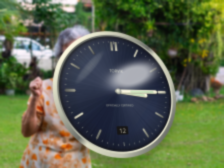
**3:15**
